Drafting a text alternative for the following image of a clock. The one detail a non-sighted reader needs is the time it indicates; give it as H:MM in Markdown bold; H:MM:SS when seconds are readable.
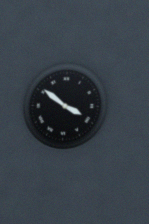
**3:51**
